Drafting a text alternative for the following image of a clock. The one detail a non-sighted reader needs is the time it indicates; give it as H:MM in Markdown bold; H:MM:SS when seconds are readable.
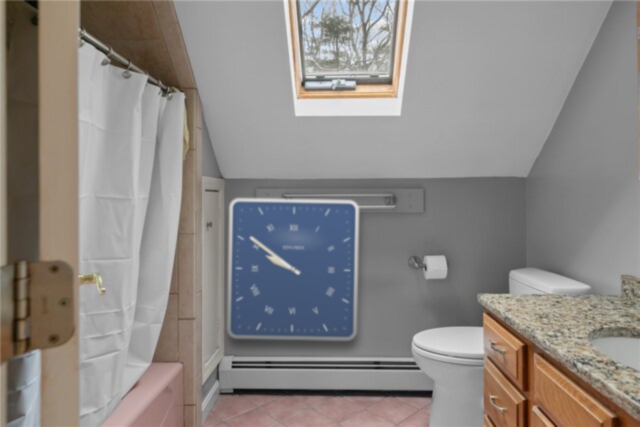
**9:51**
